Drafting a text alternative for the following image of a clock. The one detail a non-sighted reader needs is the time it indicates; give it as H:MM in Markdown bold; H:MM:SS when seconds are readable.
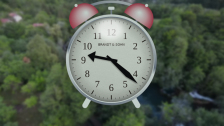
**9:22**
